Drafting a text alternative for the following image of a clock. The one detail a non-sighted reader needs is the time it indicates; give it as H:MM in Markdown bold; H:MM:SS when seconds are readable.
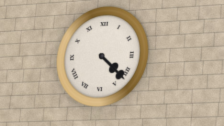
**4:22**
